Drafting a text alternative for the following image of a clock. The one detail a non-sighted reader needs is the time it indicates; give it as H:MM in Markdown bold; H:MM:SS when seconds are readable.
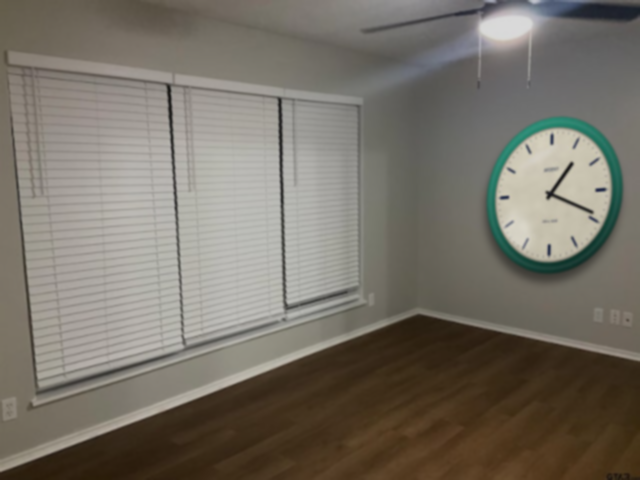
**1:19**
